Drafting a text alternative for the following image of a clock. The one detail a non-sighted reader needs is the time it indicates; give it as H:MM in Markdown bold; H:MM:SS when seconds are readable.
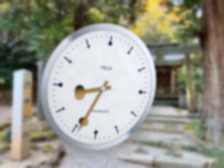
**8:34**
